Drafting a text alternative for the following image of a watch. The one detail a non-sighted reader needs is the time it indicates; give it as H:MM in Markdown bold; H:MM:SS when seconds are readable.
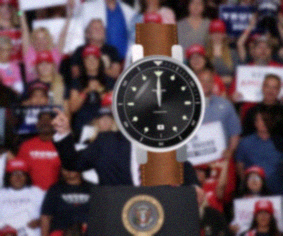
**12:00**
